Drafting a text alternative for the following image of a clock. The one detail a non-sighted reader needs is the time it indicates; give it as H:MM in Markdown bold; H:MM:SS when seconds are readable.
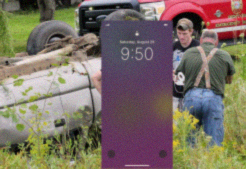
**9:50**
